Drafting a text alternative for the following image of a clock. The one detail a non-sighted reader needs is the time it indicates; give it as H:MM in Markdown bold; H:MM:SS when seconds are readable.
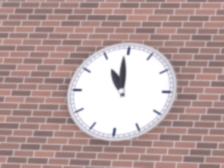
**10:59**
